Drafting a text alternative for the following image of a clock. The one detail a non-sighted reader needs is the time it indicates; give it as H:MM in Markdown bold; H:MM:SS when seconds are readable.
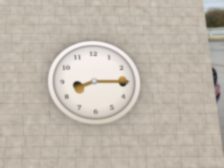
**8:15**
